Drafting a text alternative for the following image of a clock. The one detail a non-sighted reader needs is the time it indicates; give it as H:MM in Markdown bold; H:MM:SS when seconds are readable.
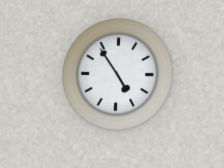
**4:54**
